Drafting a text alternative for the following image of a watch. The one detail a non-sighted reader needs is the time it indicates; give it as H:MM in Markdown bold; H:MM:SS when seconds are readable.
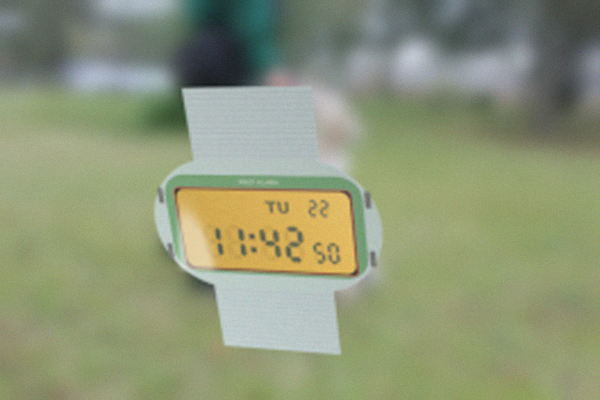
**11:42:50**
